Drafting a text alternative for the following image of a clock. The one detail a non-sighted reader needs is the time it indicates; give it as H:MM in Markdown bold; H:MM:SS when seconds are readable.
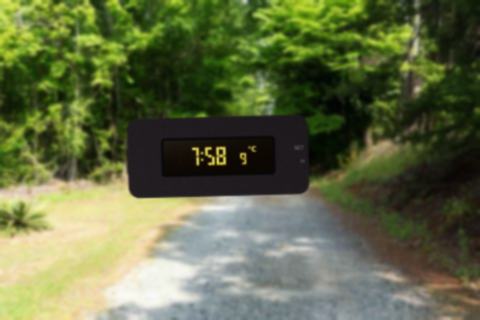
**7:58**
